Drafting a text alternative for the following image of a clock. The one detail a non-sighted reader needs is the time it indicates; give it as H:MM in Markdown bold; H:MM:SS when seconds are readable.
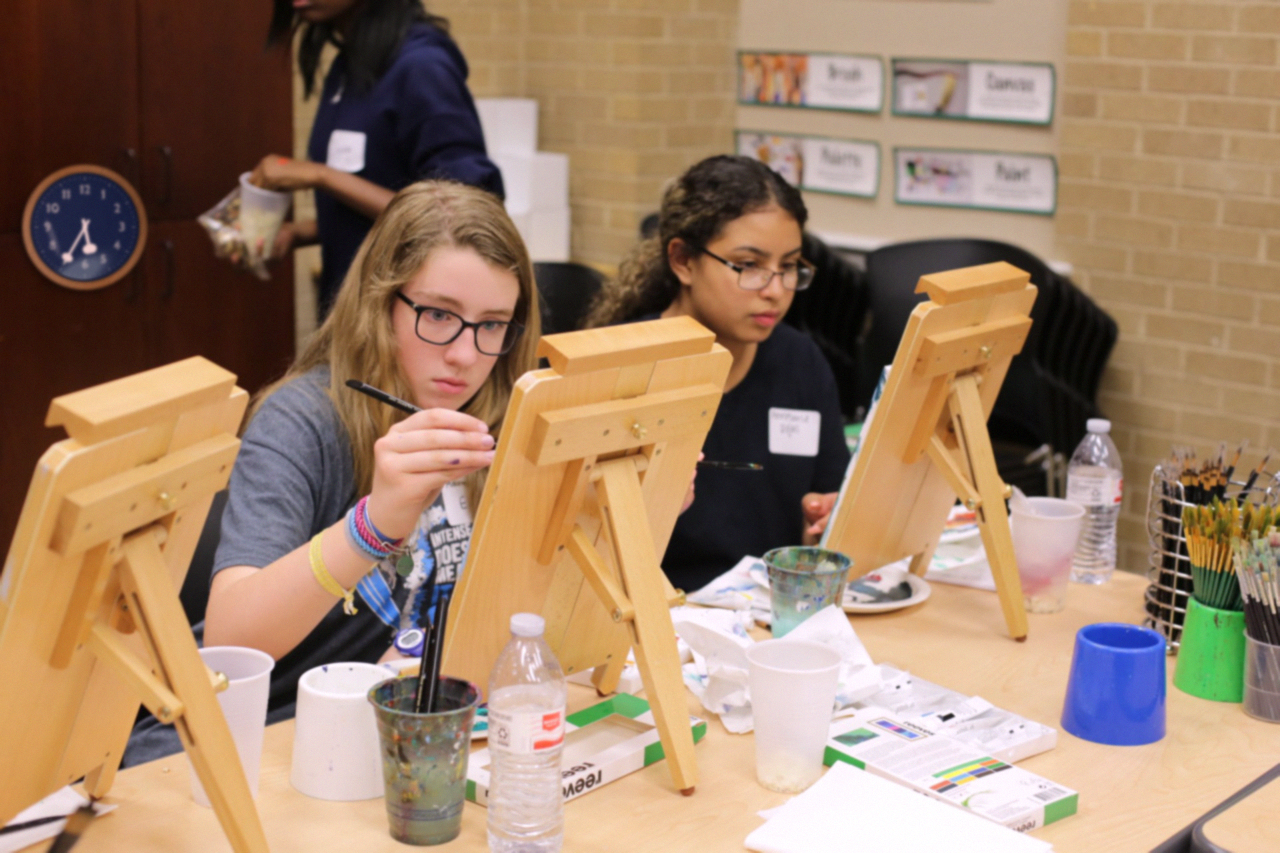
**5:35**
